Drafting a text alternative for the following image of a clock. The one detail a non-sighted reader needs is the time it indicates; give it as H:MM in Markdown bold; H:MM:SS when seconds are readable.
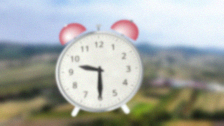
**9:30**
